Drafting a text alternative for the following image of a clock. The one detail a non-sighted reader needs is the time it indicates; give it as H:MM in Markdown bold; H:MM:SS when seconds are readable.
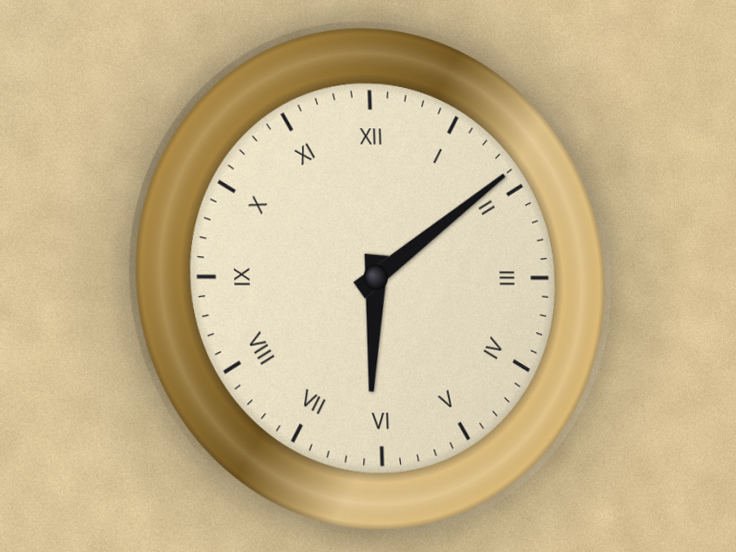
**6:09**
